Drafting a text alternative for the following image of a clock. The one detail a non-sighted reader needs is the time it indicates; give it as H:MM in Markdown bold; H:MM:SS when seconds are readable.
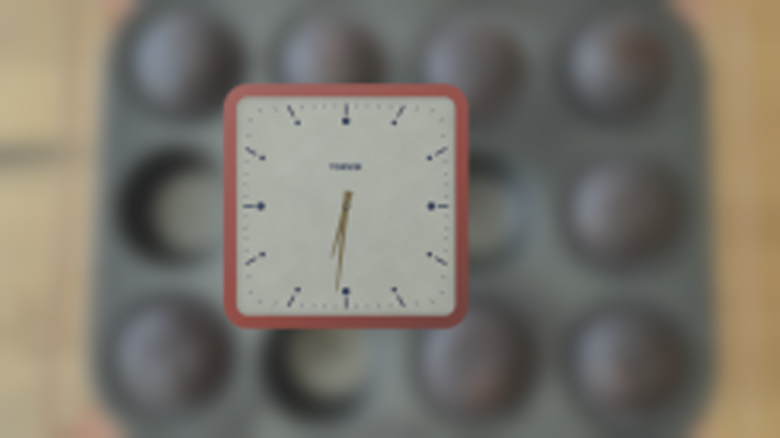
**6:31**
